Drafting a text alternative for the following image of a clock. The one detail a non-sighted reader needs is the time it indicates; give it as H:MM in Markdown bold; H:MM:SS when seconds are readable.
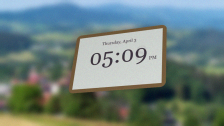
**5:09**
